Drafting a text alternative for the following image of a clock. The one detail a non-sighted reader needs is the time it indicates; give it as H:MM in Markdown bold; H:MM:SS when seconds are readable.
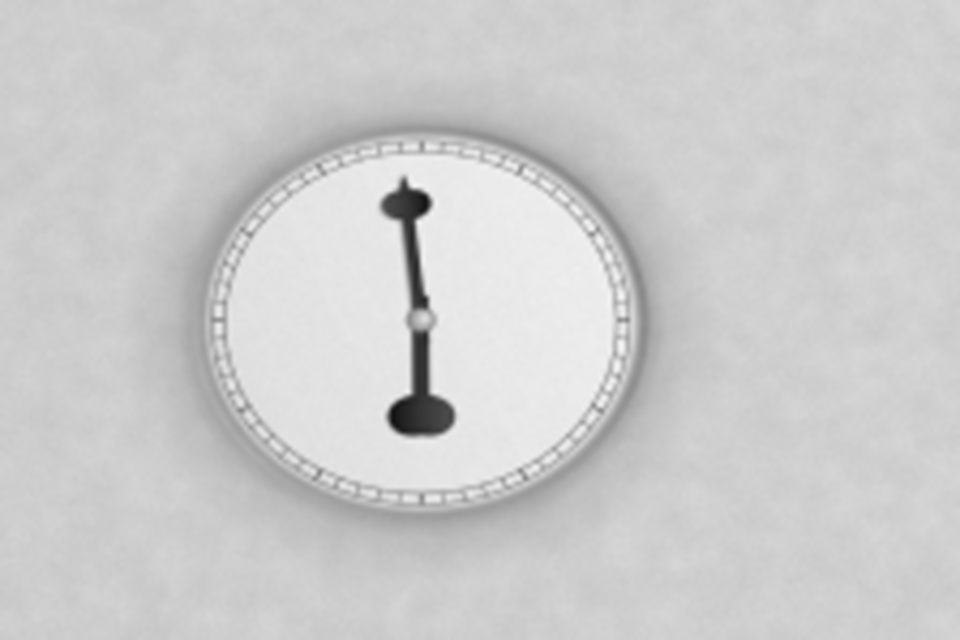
**5:59**
